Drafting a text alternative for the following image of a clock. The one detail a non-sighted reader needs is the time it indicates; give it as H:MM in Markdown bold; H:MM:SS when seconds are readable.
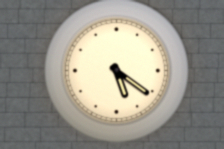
**5:21**
